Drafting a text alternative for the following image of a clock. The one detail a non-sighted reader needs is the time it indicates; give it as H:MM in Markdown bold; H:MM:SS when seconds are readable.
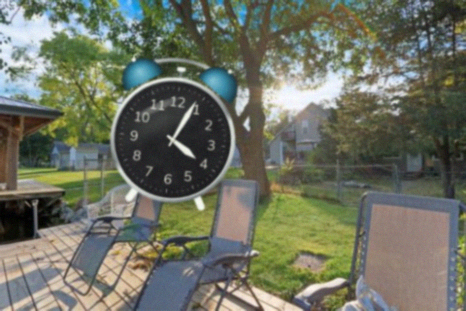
**4:04**
